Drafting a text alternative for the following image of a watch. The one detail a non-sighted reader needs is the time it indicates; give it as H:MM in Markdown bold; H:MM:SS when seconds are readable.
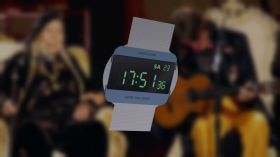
**17:51:36**
